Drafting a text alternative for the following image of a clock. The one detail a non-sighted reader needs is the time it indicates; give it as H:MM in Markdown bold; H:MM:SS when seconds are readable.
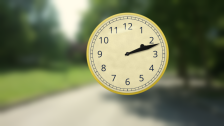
**2:12**
